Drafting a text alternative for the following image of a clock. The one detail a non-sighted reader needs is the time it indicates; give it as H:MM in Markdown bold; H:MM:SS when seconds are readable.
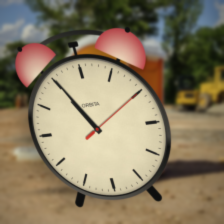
**10:55:10**
